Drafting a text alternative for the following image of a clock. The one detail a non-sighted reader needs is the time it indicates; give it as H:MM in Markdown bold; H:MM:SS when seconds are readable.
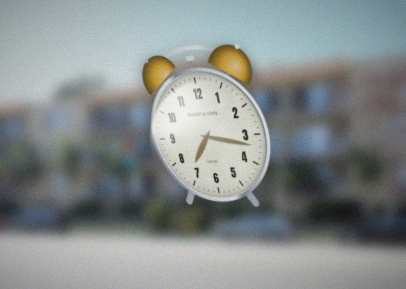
**7:17**
